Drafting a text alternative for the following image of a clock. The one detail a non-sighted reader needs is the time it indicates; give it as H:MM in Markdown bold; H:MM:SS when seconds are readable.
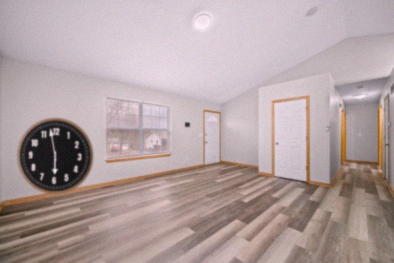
**5:58**
